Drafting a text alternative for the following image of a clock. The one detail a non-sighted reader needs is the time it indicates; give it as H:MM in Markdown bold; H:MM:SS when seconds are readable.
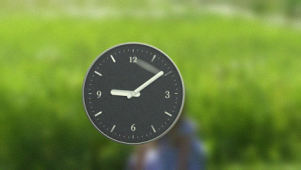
**9:09**
